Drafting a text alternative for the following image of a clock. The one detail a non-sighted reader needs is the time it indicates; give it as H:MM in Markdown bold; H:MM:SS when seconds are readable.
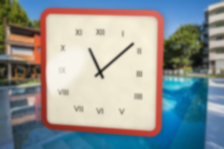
**11:08**
